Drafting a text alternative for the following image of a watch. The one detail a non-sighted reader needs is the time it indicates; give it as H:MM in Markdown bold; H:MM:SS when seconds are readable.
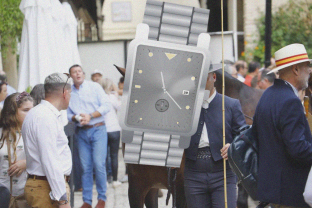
**11:22**
